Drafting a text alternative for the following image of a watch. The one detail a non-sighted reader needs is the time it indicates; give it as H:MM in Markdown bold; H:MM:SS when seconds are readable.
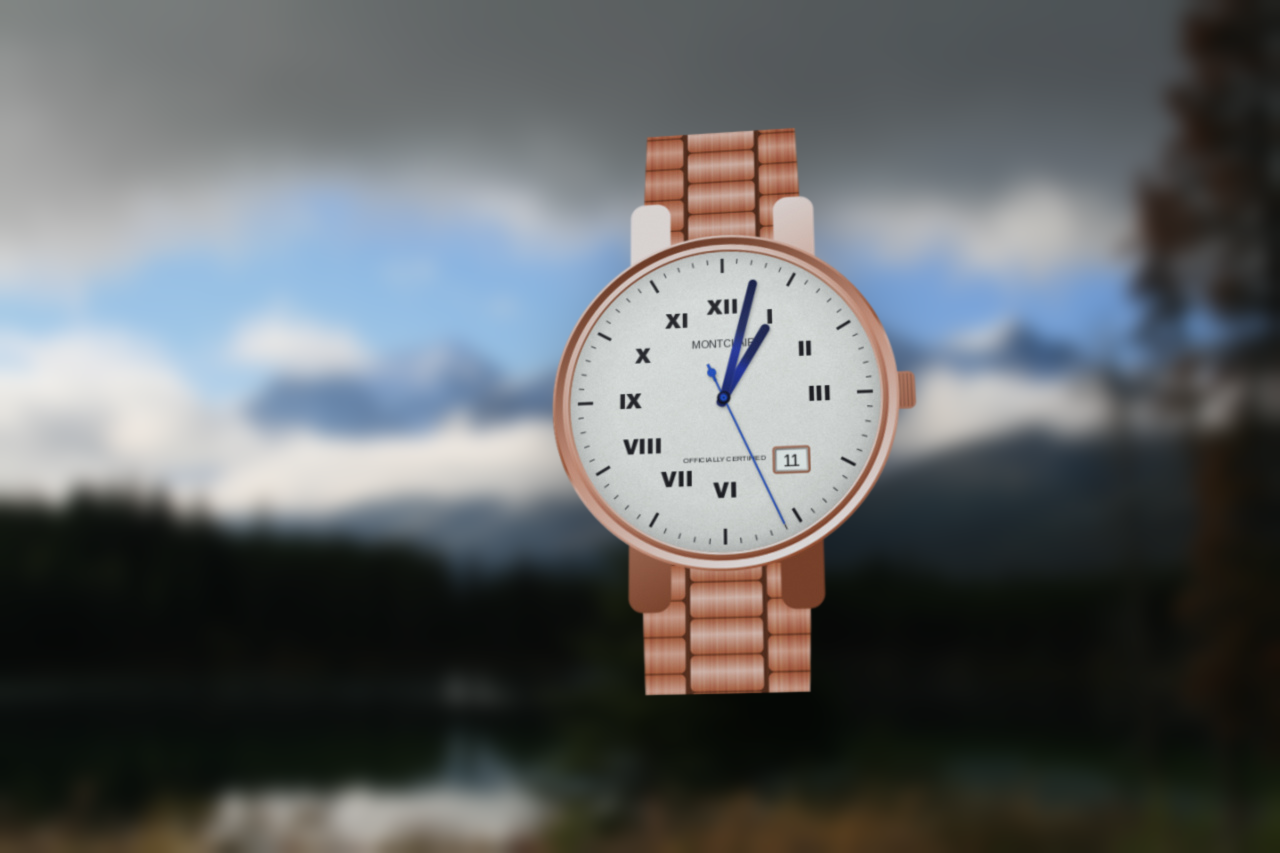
**1:02:26**
